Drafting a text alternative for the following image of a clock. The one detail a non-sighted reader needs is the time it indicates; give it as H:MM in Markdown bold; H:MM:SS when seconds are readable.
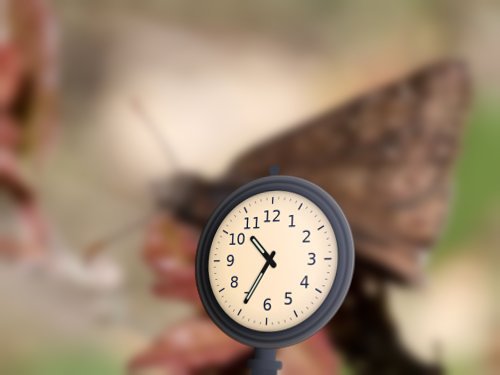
**10:35**
